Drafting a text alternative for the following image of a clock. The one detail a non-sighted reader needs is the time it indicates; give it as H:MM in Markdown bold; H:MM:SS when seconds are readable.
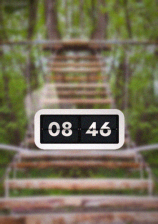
**8:46**
